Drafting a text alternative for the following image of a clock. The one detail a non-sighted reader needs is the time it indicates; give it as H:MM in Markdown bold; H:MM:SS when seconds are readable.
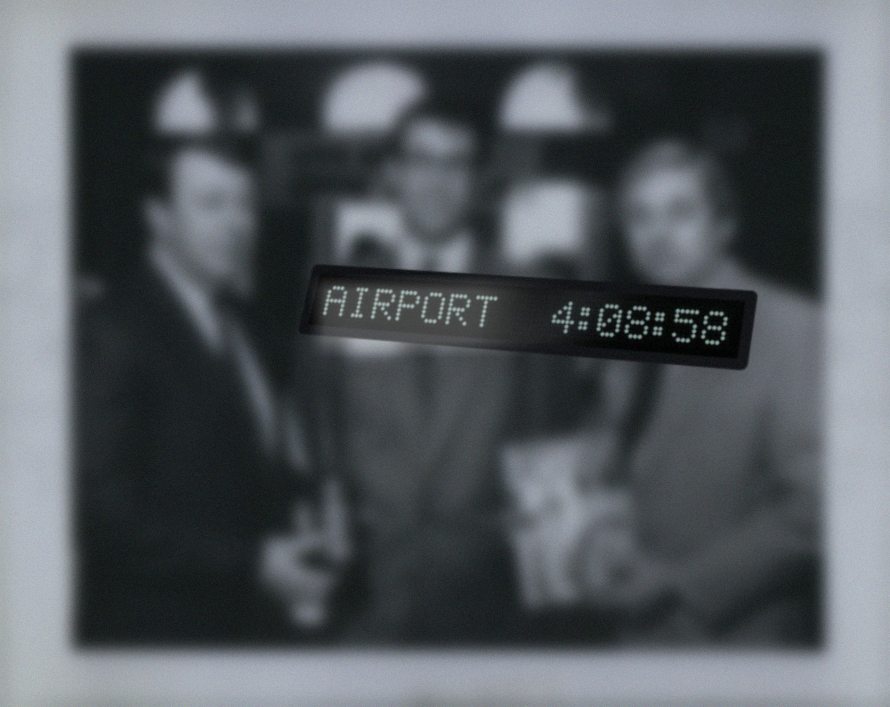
**4:08:58**
